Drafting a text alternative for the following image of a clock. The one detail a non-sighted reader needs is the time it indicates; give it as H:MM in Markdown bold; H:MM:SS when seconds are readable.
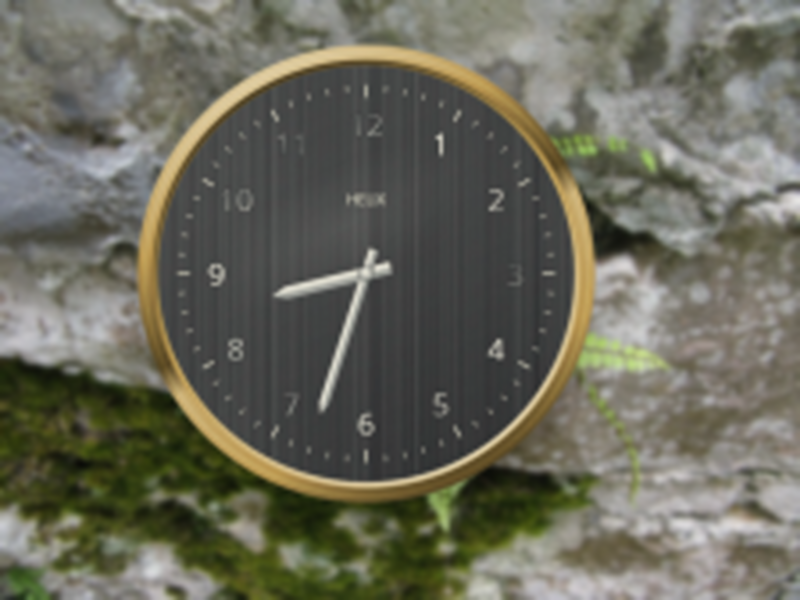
**8:33**
